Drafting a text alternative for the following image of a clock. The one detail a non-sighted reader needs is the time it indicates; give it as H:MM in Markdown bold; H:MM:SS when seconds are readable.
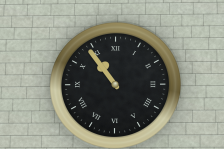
**10:54**
